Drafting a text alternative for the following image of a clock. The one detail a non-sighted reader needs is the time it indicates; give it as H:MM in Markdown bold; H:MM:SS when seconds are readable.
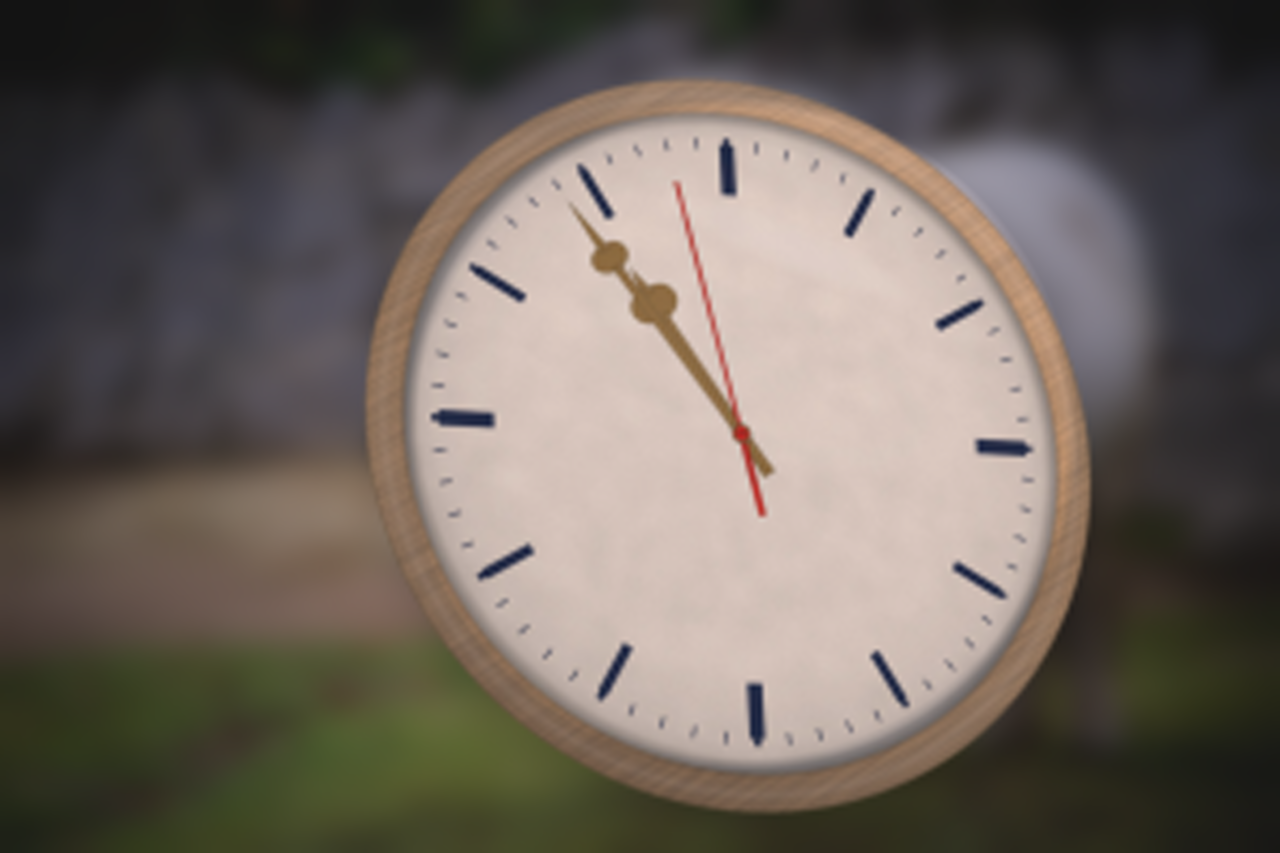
**10:53:58**
